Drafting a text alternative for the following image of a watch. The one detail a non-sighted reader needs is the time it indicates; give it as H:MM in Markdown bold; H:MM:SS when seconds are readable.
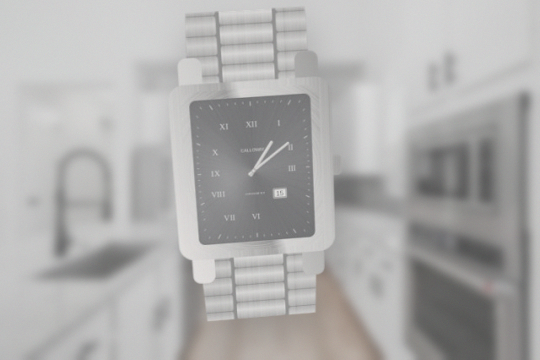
**1:09**
